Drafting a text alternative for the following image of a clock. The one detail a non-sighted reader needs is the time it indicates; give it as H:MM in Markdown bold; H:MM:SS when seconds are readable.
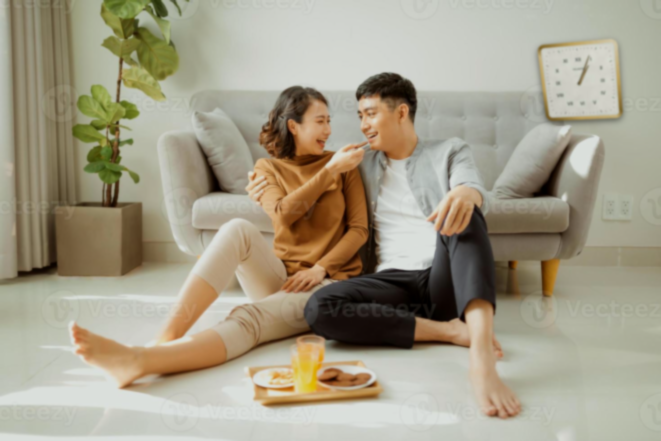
**1:04**
